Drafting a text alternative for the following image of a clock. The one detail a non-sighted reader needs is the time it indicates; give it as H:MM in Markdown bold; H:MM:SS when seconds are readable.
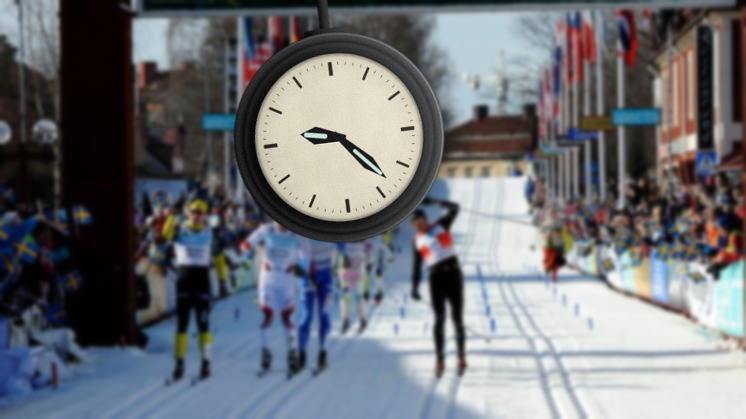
**9:23**
